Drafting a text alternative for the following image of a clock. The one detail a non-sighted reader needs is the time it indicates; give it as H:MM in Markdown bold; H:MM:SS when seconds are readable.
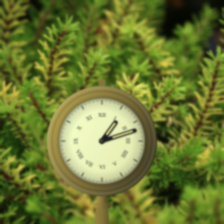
**1:12**
